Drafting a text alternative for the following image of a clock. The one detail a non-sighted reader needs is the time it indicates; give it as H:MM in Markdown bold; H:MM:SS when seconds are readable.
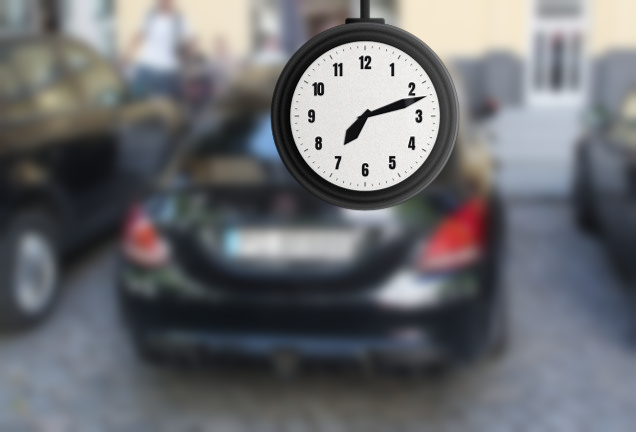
**7:12**
